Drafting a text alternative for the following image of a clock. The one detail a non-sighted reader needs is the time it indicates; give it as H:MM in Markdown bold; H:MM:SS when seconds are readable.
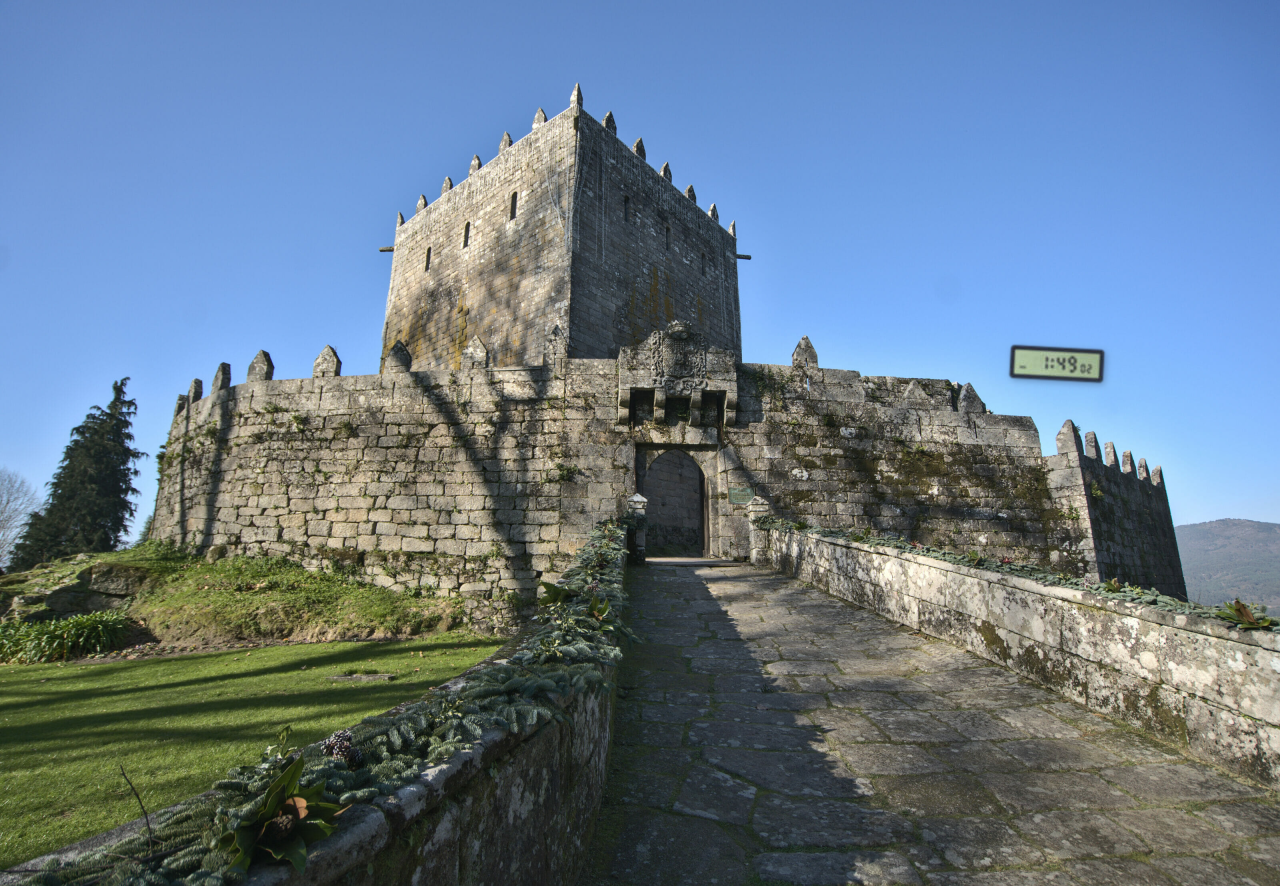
**1:49**
